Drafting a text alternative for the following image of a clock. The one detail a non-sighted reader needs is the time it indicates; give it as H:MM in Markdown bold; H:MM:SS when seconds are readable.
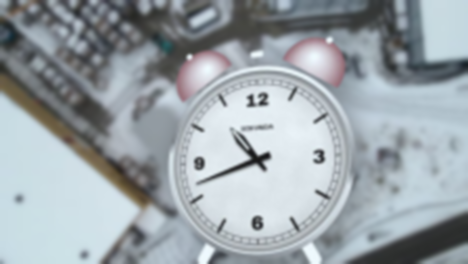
**10:42**
